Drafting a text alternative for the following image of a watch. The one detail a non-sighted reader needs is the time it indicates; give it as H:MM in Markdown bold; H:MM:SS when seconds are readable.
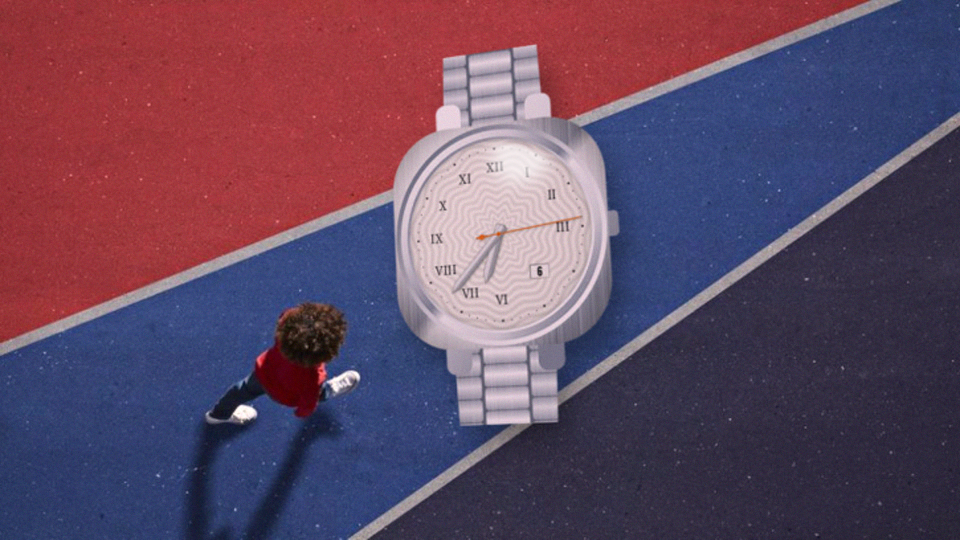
**6:37:14**
